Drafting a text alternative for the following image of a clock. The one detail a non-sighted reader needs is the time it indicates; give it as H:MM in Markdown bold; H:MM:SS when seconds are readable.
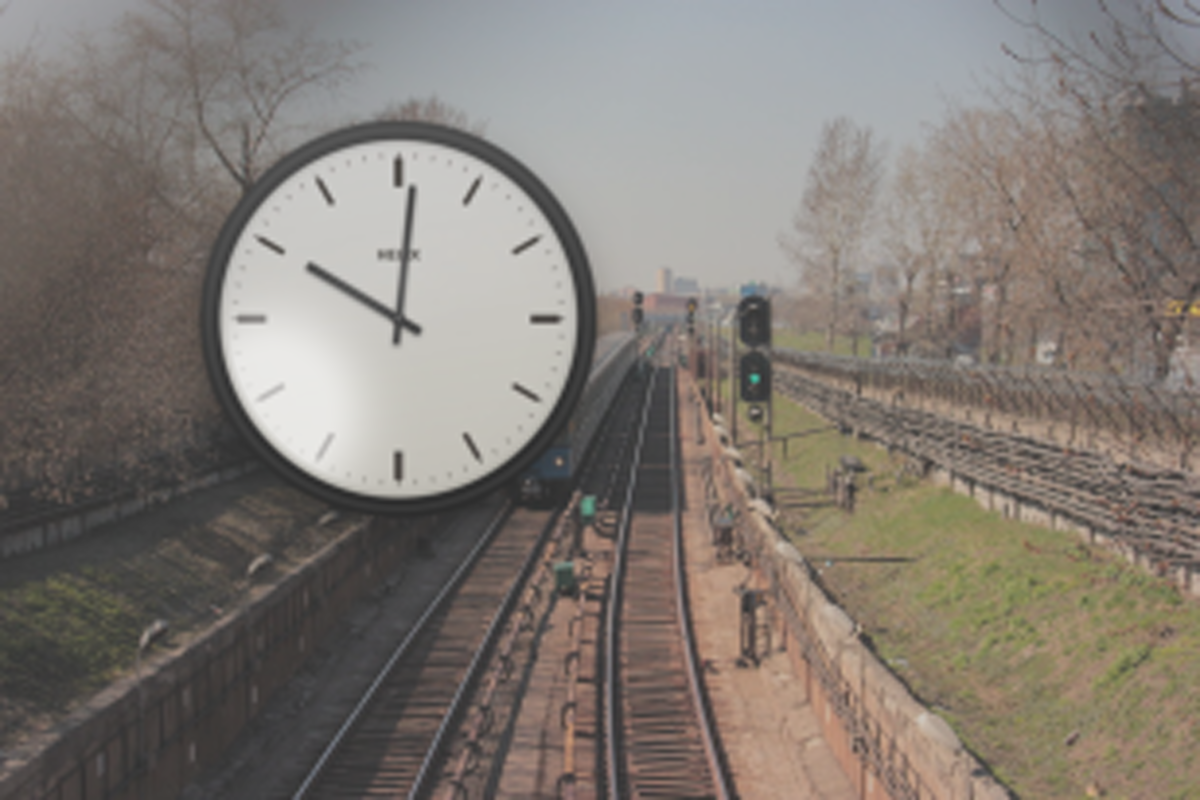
**10:01**
